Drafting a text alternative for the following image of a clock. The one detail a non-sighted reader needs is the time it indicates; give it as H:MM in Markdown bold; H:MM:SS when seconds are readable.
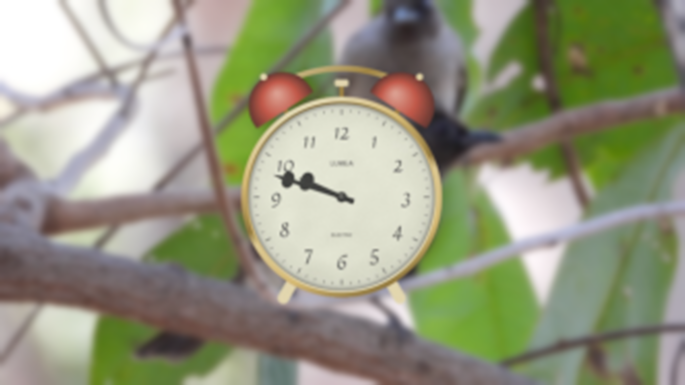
**9:48**
